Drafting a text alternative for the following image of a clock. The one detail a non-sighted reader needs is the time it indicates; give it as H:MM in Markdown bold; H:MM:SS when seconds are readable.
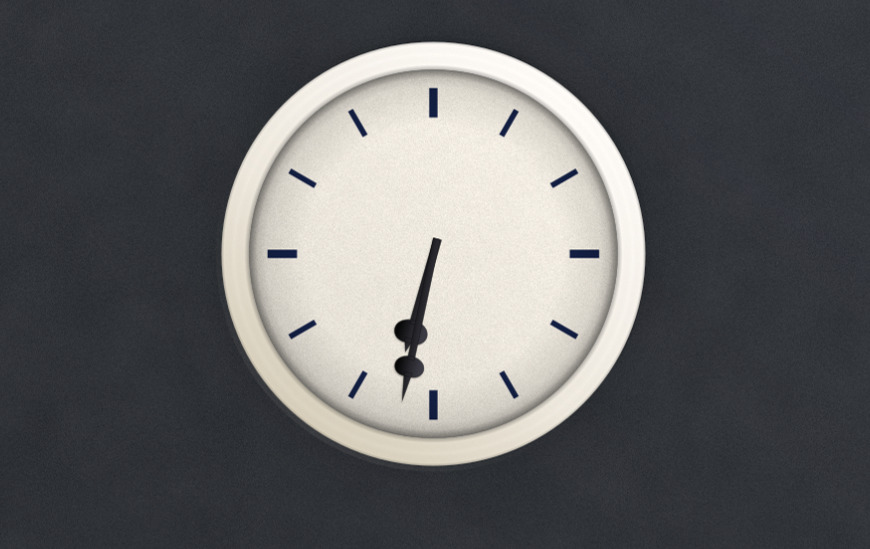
**6:32**
